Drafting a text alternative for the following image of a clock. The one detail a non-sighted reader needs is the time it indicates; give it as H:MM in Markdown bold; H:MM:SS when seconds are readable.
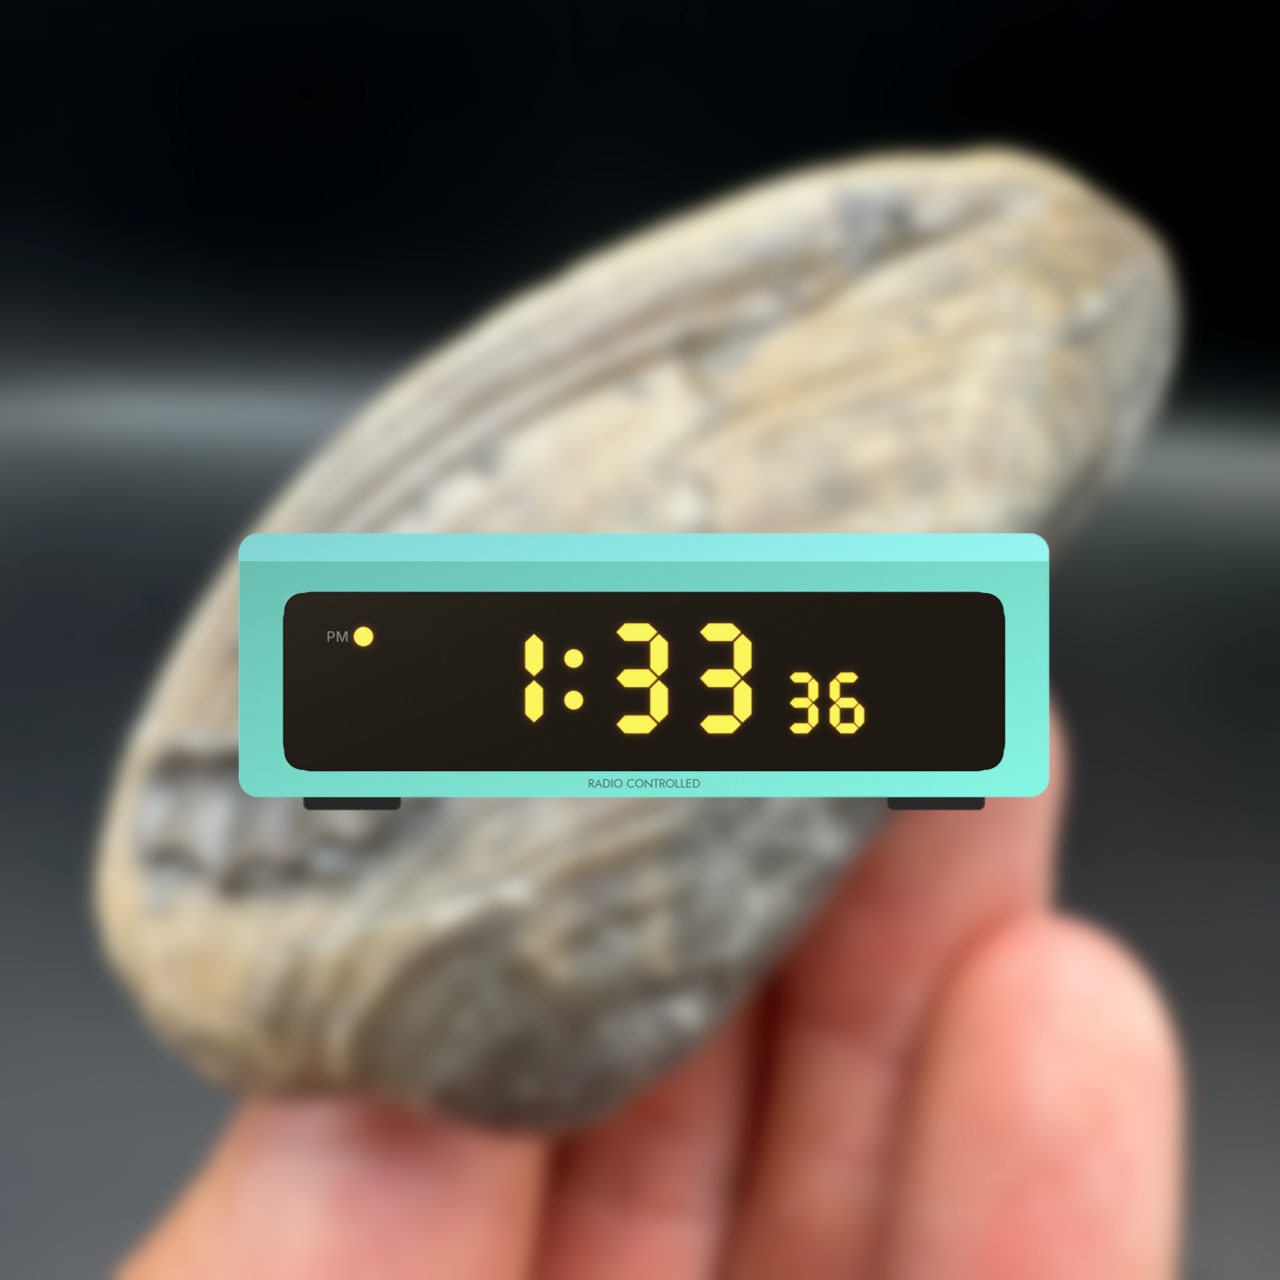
**1:33:36**
